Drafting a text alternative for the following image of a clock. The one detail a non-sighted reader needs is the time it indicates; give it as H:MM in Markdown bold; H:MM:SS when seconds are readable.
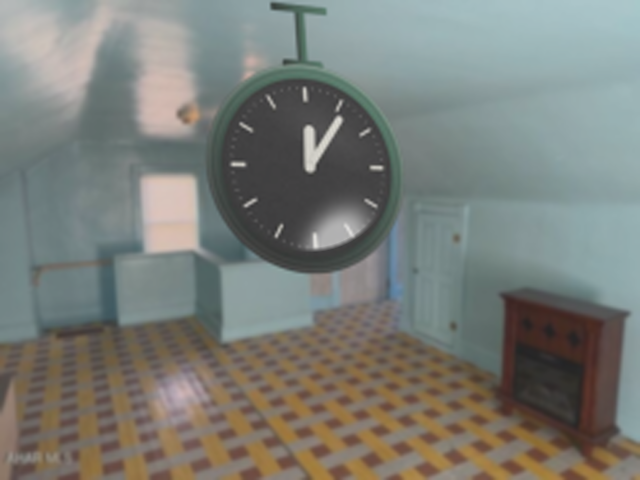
**12:06**
